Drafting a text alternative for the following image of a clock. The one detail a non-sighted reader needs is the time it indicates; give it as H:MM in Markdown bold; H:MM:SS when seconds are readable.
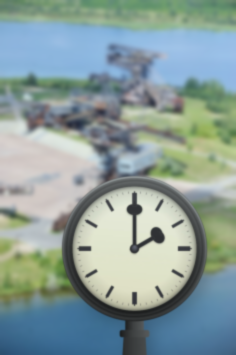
**2:00**
